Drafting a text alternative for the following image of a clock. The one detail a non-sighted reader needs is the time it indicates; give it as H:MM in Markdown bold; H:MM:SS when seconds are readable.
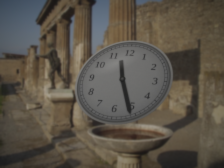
**11:26**
